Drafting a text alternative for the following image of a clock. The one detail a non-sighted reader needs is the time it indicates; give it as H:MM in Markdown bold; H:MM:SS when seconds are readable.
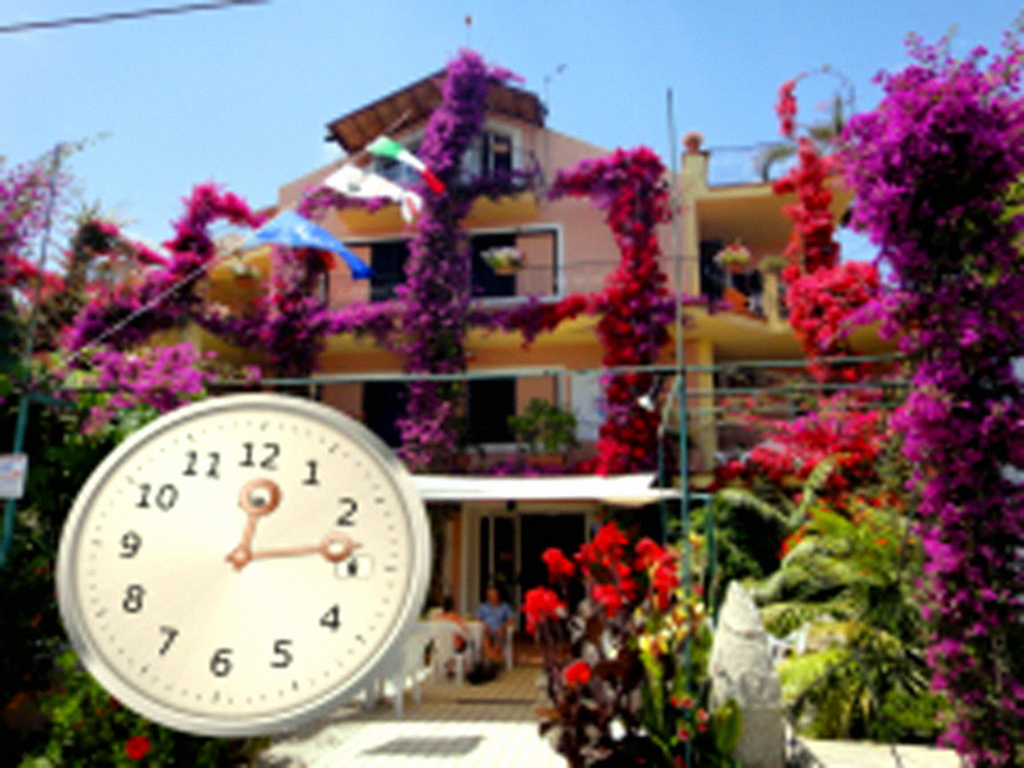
**12:13**
